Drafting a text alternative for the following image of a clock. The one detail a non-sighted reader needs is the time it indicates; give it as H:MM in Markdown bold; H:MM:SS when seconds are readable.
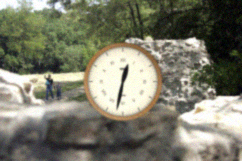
**12:32**
